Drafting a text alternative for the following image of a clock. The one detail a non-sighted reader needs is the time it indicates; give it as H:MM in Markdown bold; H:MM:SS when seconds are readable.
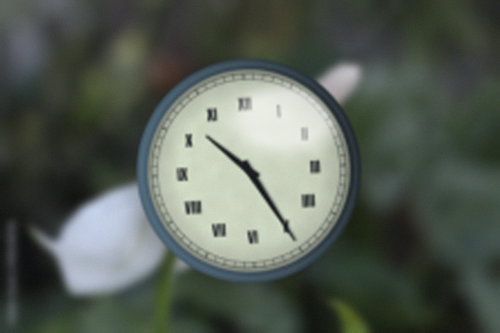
**10:25**
